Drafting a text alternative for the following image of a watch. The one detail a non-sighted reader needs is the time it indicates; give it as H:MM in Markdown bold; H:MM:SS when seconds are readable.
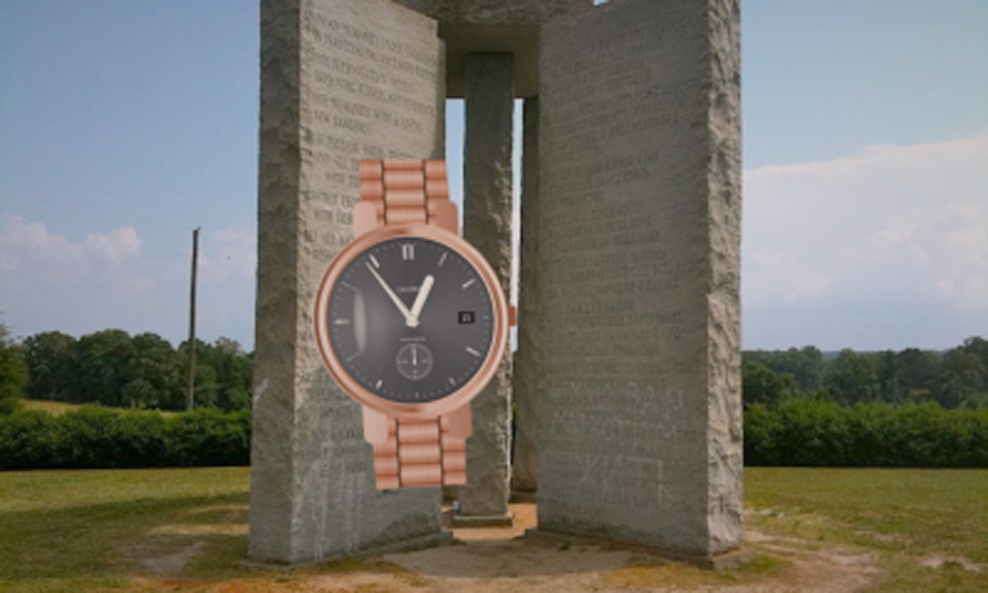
**12:54**
